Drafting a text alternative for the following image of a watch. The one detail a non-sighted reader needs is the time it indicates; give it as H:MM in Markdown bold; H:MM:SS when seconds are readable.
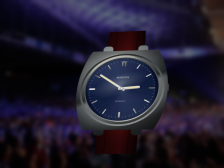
**2:51**
